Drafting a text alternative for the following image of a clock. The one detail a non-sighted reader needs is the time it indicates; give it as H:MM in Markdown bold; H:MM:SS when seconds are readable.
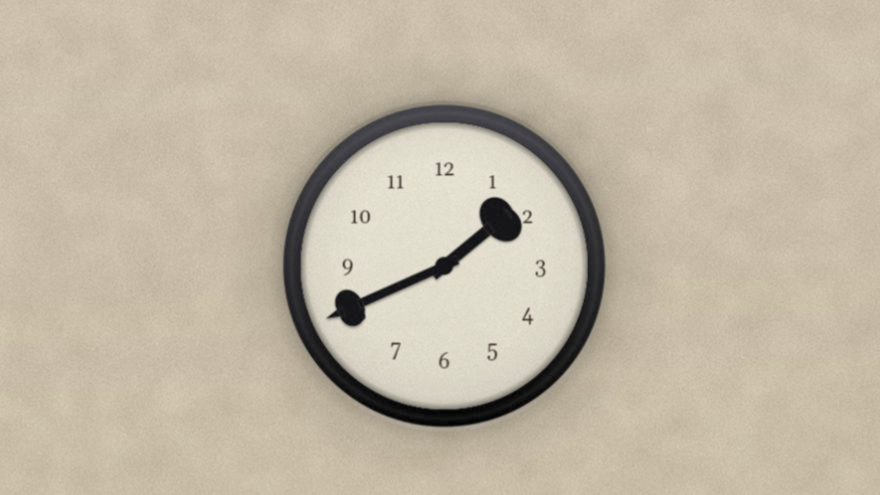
**1:41**
